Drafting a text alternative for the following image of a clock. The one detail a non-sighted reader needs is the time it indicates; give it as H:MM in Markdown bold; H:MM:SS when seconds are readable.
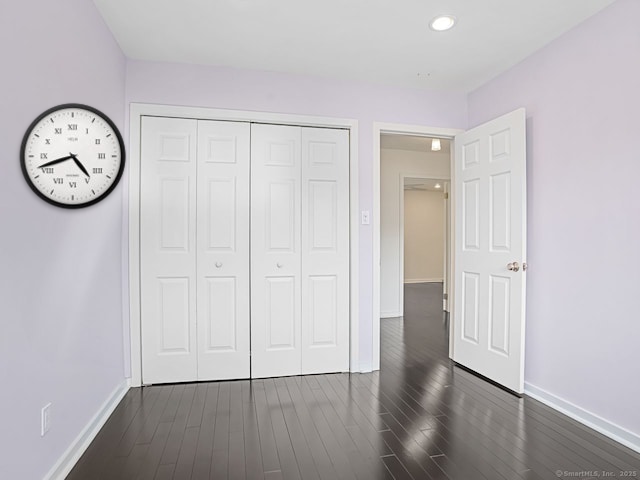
**4:42**
